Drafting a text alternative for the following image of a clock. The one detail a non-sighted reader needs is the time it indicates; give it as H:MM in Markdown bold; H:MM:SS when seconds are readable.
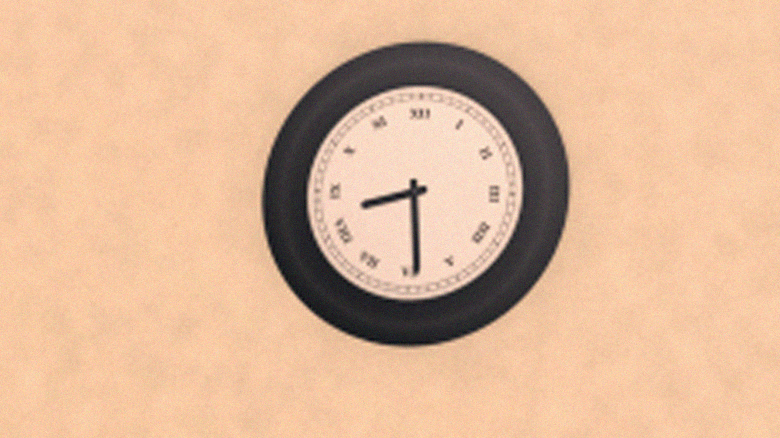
**8:29**
